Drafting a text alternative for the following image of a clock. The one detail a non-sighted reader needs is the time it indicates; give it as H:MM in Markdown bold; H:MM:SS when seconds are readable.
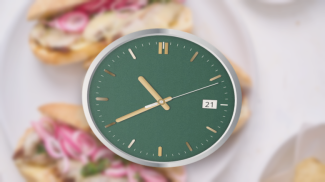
**10:40:11**
